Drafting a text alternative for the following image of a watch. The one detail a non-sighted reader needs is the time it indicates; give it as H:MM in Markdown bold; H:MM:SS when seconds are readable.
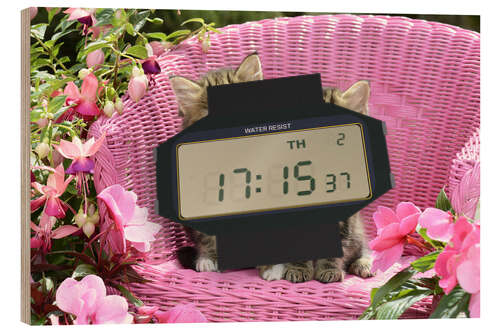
**17:15:37**
